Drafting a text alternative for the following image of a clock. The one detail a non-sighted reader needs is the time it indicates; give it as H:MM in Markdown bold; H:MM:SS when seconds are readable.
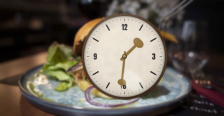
**1:31**
